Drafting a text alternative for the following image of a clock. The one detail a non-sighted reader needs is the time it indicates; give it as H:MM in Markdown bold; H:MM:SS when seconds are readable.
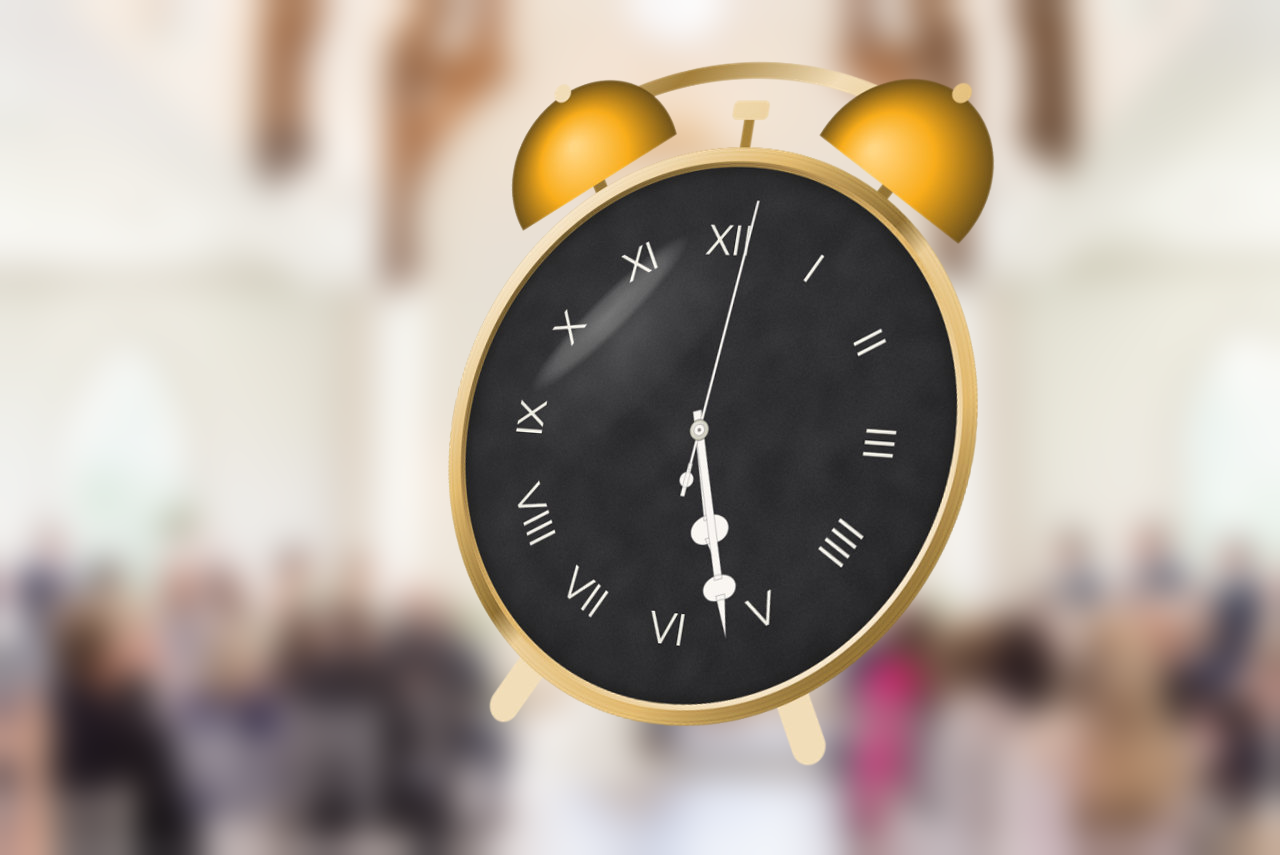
**5:27:01**
